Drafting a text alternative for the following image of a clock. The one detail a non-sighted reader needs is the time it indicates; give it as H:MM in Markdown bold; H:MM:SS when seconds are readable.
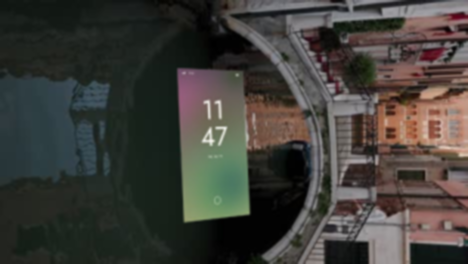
**11:47**
